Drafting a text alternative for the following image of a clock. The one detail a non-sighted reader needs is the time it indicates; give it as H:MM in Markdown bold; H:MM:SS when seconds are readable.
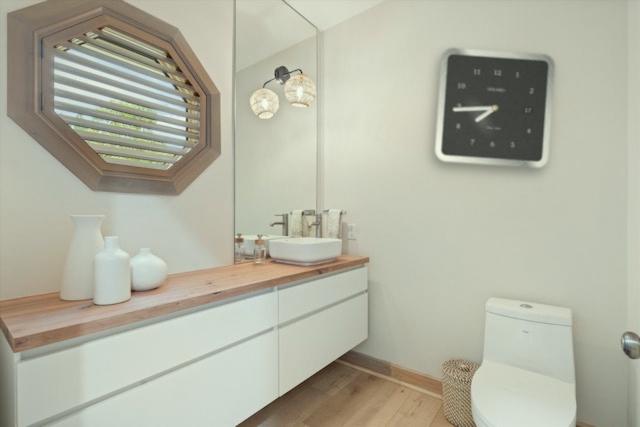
**7:44**
